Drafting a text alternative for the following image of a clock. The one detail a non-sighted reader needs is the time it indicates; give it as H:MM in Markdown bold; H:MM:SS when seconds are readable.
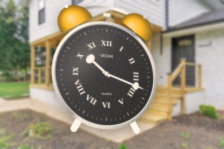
**10:18**
